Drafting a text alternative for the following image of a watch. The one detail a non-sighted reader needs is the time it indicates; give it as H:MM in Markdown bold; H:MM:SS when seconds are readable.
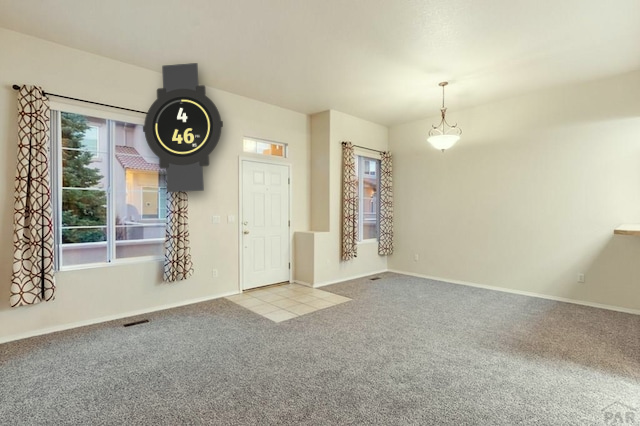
**4:46**
